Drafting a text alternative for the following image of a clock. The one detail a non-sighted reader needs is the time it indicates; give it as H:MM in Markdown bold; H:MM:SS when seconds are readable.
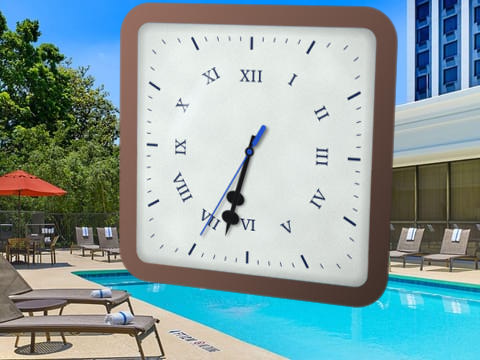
**6:32:35**
